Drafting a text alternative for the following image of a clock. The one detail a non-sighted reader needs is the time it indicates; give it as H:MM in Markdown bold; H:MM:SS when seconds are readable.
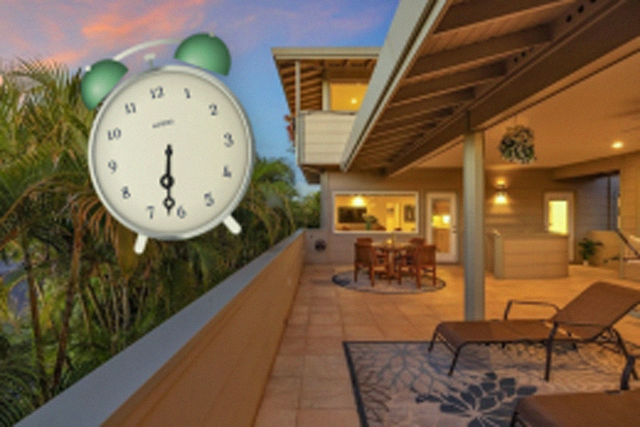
**6:32**
